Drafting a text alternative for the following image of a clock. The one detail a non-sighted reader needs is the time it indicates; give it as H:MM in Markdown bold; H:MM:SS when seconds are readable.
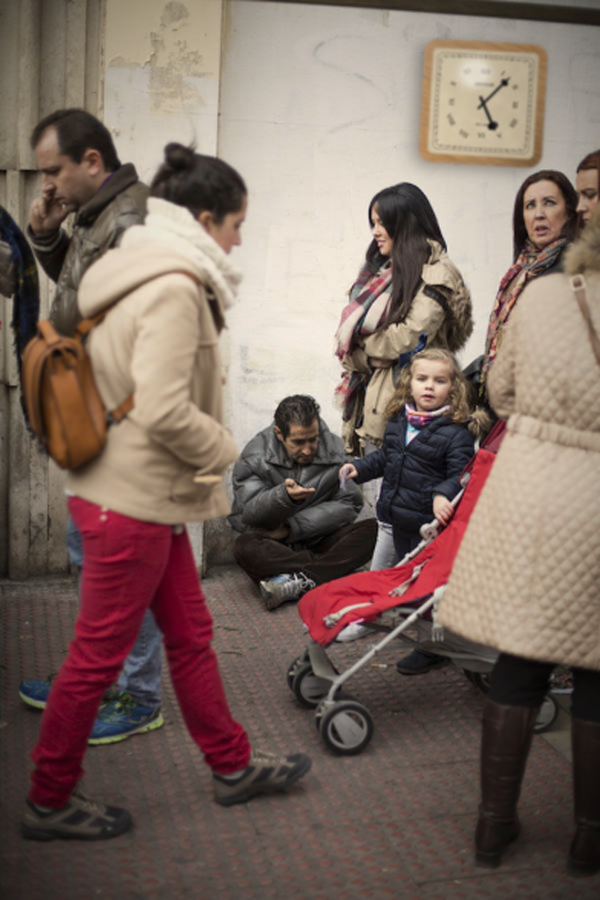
**5:07**
